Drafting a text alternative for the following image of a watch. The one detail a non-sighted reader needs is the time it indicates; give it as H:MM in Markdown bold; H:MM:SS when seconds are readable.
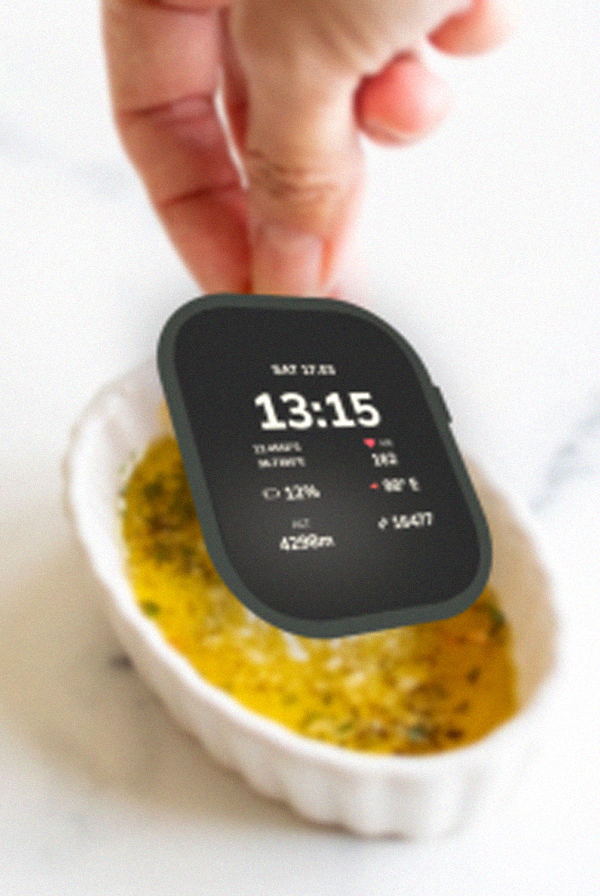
**13:15**
